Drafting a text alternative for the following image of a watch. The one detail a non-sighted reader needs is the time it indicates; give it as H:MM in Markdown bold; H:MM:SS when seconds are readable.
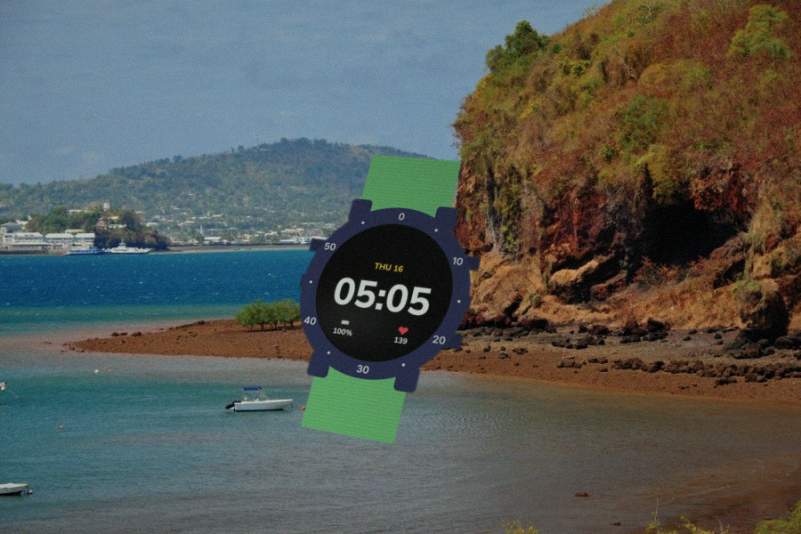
**5:05**
